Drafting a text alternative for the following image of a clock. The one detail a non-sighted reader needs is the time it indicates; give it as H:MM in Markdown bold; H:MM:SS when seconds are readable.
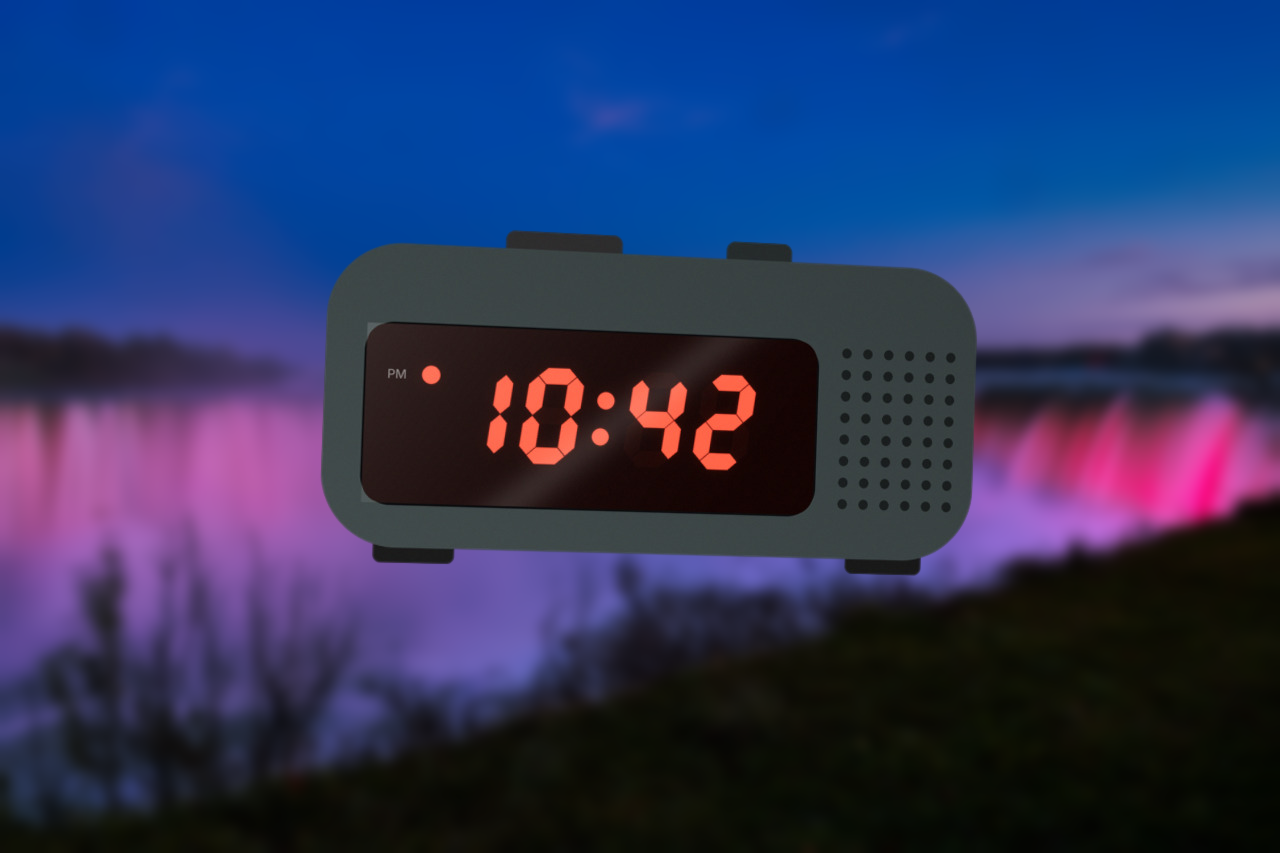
**10:42**
